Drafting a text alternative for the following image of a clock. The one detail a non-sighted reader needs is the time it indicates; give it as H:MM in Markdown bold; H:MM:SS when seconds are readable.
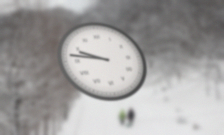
**9:47**
